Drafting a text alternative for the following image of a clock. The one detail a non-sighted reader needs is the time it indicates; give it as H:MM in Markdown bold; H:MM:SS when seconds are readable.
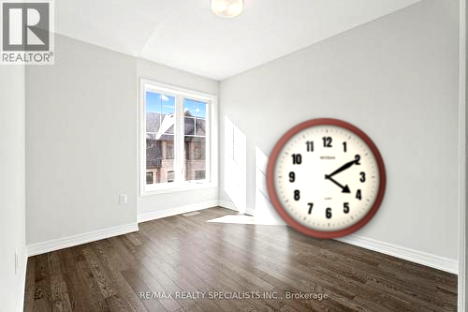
**4:10**
